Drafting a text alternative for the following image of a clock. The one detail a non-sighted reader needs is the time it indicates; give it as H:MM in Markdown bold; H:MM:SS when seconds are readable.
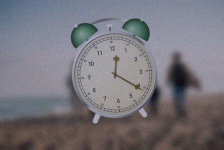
**12:21**
